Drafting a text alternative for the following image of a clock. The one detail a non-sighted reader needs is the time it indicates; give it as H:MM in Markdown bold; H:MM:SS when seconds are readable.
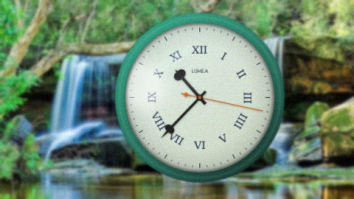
**10:37:17**
